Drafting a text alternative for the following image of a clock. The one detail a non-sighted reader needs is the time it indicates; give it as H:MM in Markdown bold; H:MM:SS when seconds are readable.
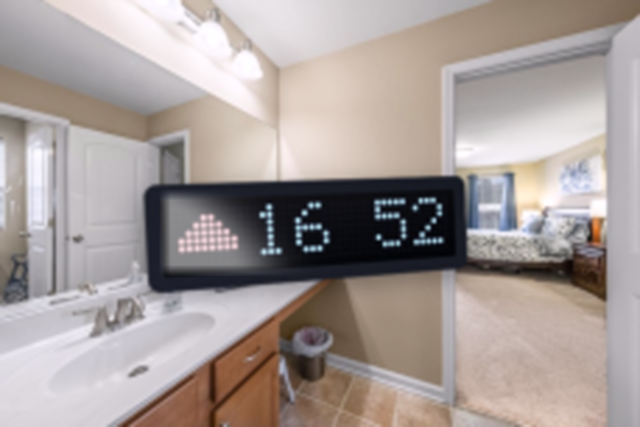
**16:52**
